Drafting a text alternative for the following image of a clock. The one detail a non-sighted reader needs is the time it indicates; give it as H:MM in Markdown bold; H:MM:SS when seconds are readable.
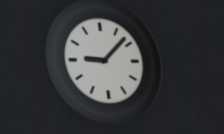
**9:08**
